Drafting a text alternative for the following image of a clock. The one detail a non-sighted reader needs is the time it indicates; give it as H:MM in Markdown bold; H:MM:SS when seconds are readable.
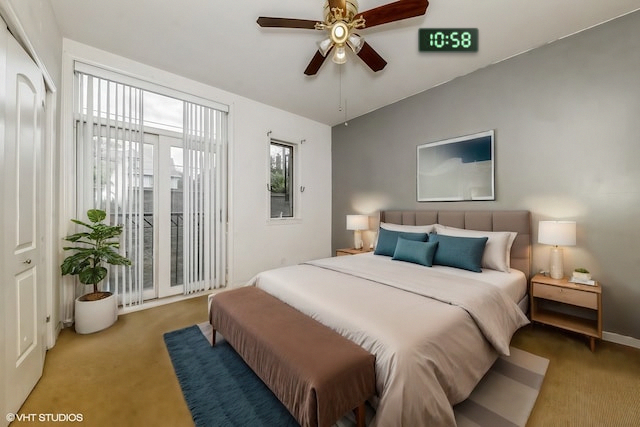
**10:58**
